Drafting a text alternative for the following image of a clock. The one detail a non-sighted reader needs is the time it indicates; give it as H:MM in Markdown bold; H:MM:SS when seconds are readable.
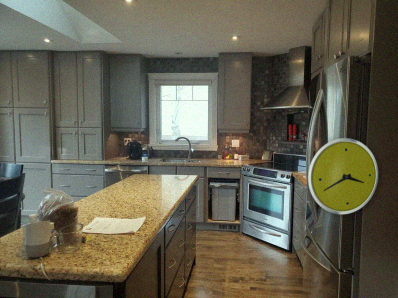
**3:41**
